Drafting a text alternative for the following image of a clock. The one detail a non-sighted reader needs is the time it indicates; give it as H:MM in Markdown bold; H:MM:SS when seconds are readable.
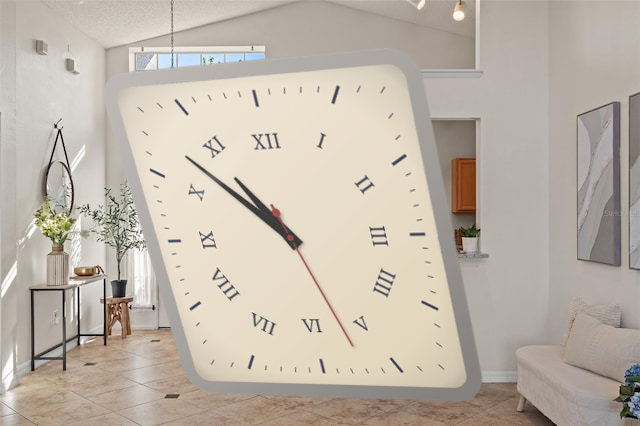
**10:52:27**
